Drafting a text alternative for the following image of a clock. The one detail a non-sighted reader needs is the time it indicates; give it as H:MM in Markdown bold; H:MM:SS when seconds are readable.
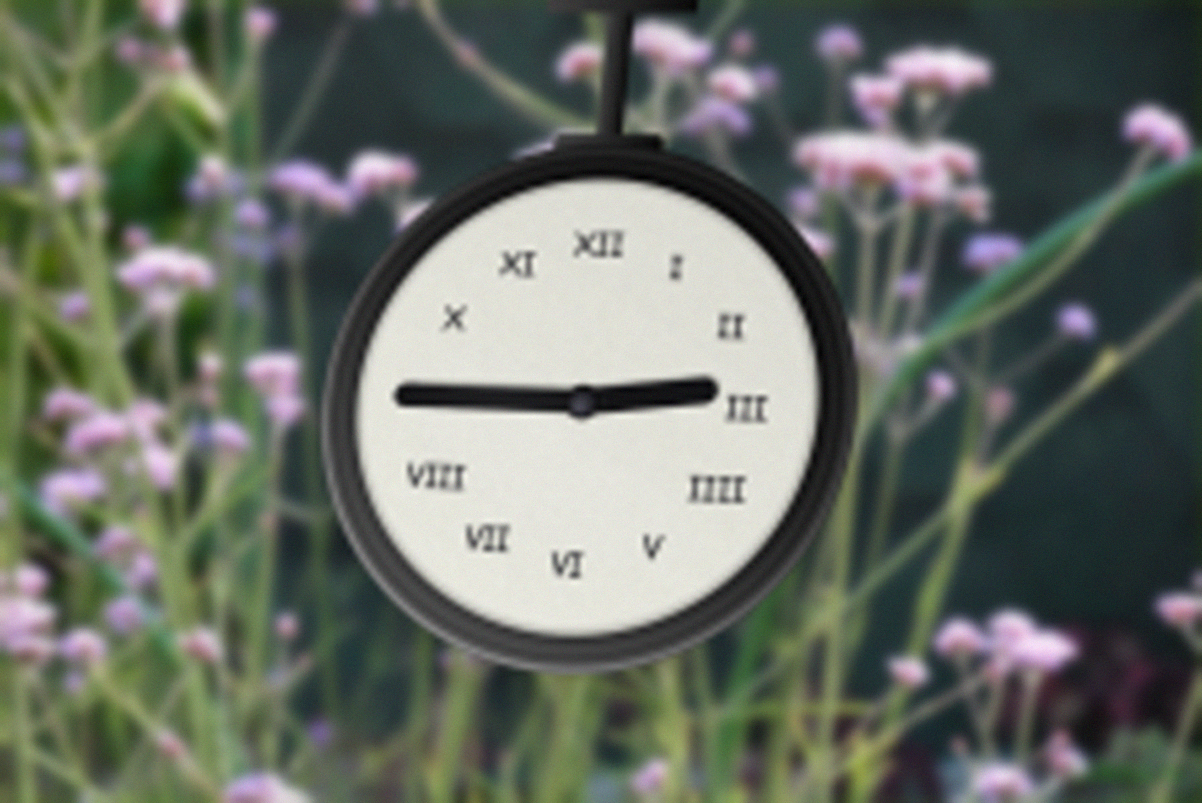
**2:45**
